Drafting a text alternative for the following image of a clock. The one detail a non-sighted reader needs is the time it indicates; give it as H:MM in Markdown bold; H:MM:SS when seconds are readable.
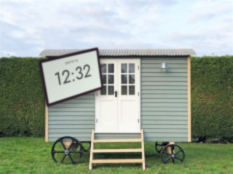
**12:32**
